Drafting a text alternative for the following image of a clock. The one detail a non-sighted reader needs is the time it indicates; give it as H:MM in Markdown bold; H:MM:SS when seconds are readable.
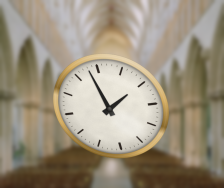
**1:58**
